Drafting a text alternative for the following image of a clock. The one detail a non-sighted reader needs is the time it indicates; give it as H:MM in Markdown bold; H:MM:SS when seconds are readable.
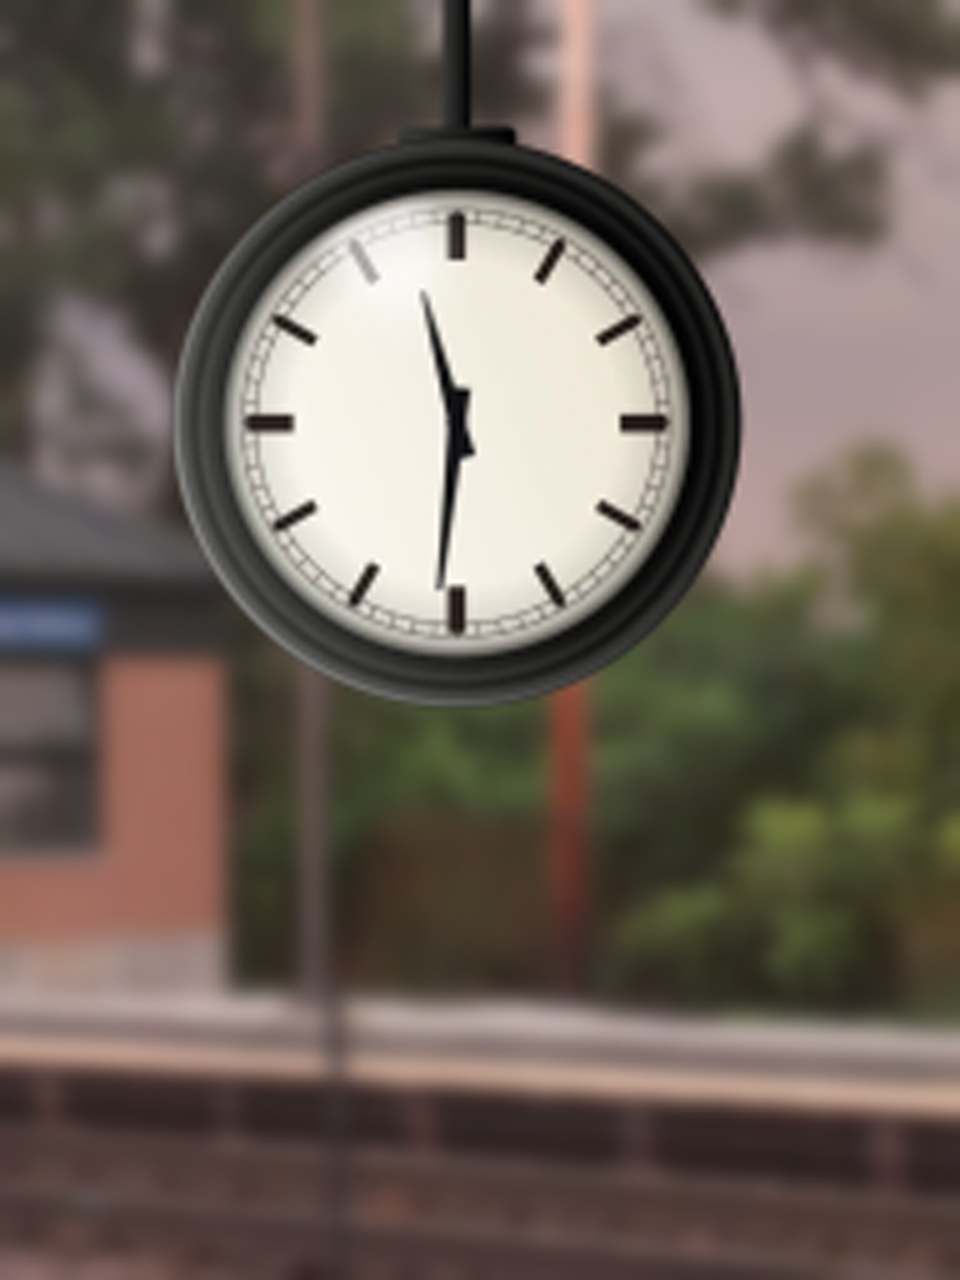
**11:31**
